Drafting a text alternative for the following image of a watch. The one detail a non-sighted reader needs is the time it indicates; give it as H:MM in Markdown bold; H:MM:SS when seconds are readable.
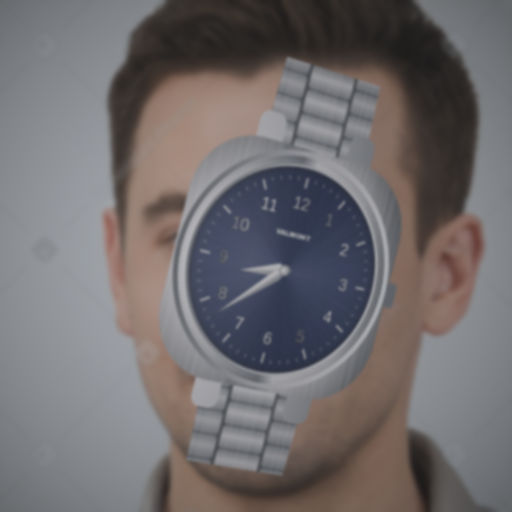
**8:38**
